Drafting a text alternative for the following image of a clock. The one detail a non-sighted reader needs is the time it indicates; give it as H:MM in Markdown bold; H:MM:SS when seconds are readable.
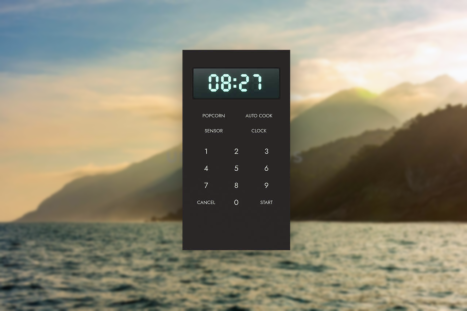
**8:27**
